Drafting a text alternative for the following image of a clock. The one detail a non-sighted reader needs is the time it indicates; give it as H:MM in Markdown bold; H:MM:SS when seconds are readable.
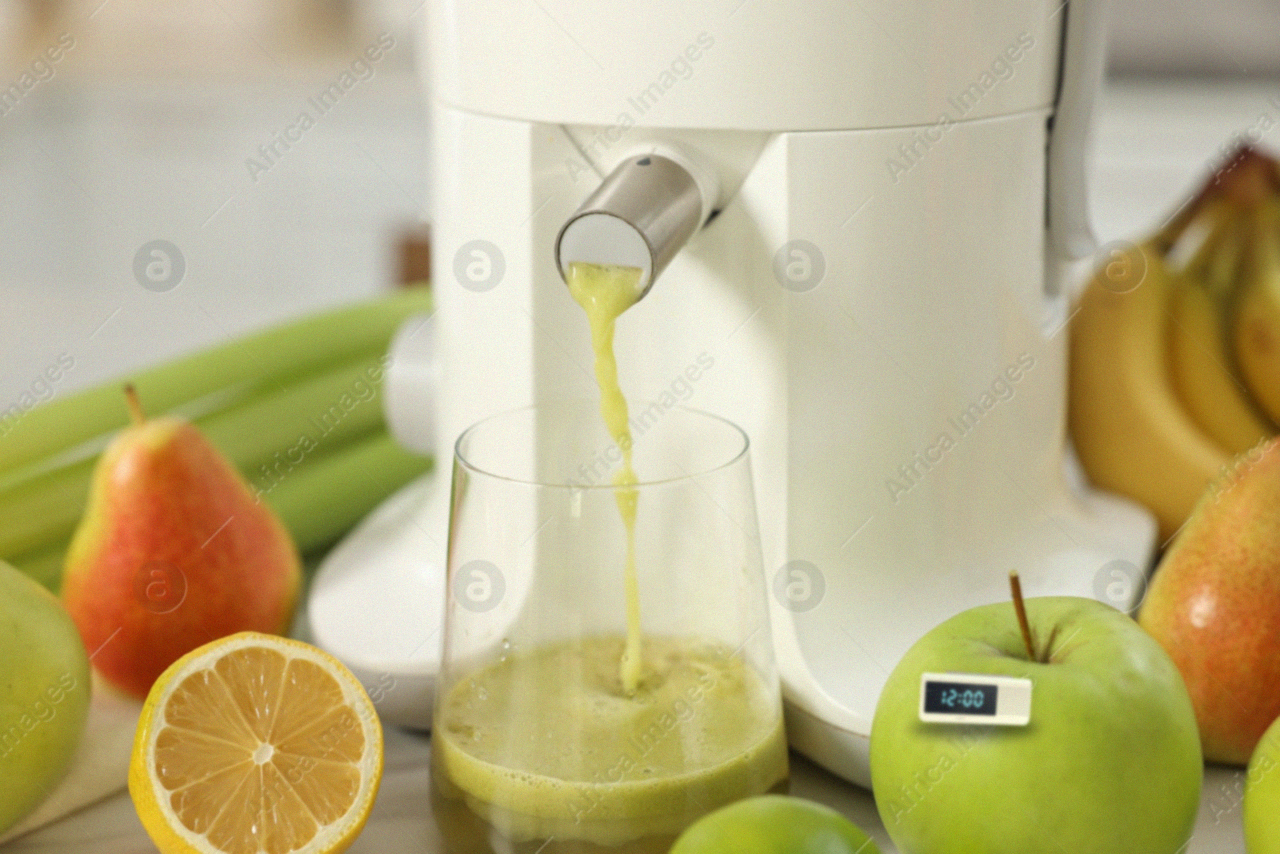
**12:00**
